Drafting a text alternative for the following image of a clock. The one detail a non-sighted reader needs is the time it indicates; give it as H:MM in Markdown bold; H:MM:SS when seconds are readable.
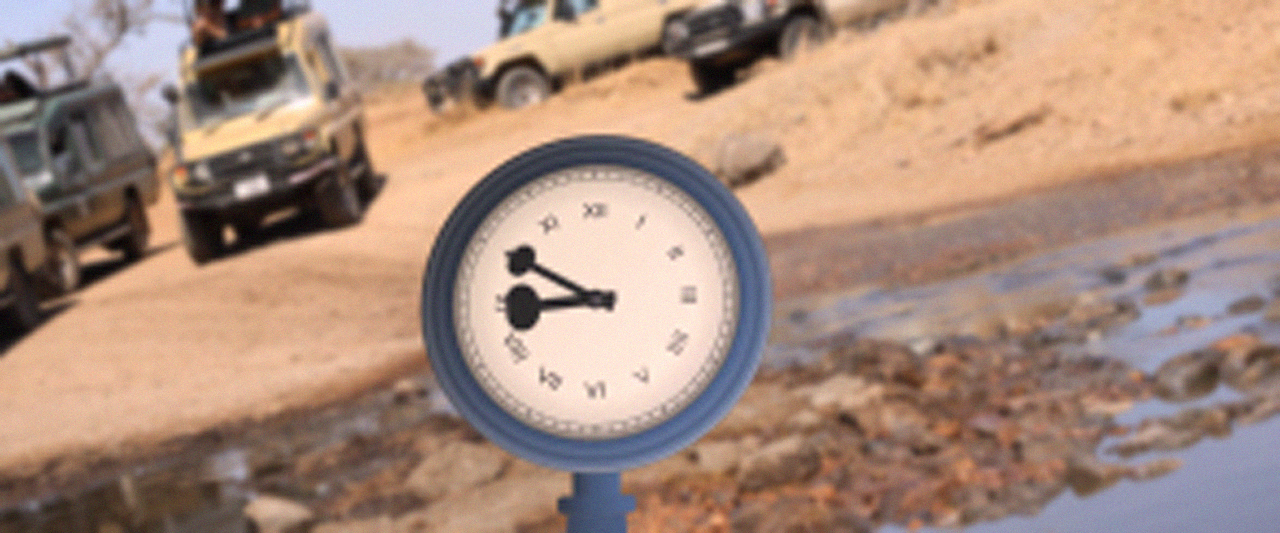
**8:50**
